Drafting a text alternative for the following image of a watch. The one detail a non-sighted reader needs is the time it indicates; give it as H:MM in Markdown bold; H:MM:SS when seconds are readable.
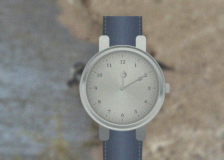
**12:10**
